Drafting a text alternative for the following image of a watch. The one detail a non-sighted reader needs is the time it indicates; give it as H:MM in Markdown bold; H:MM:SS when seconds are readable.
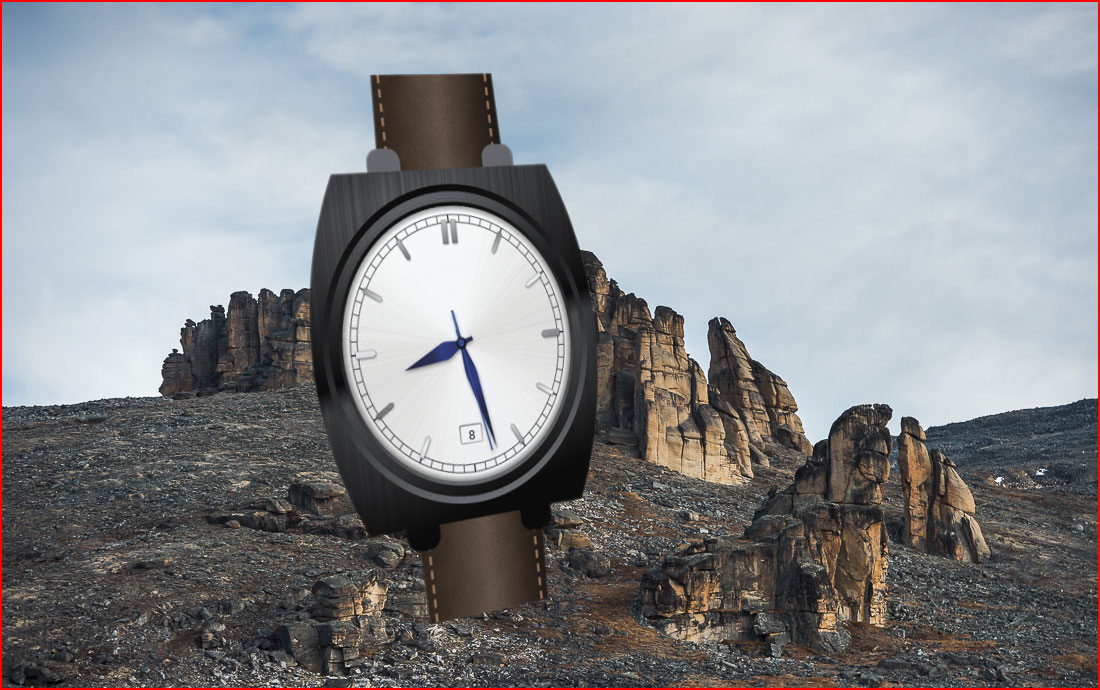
**8:27:28**
